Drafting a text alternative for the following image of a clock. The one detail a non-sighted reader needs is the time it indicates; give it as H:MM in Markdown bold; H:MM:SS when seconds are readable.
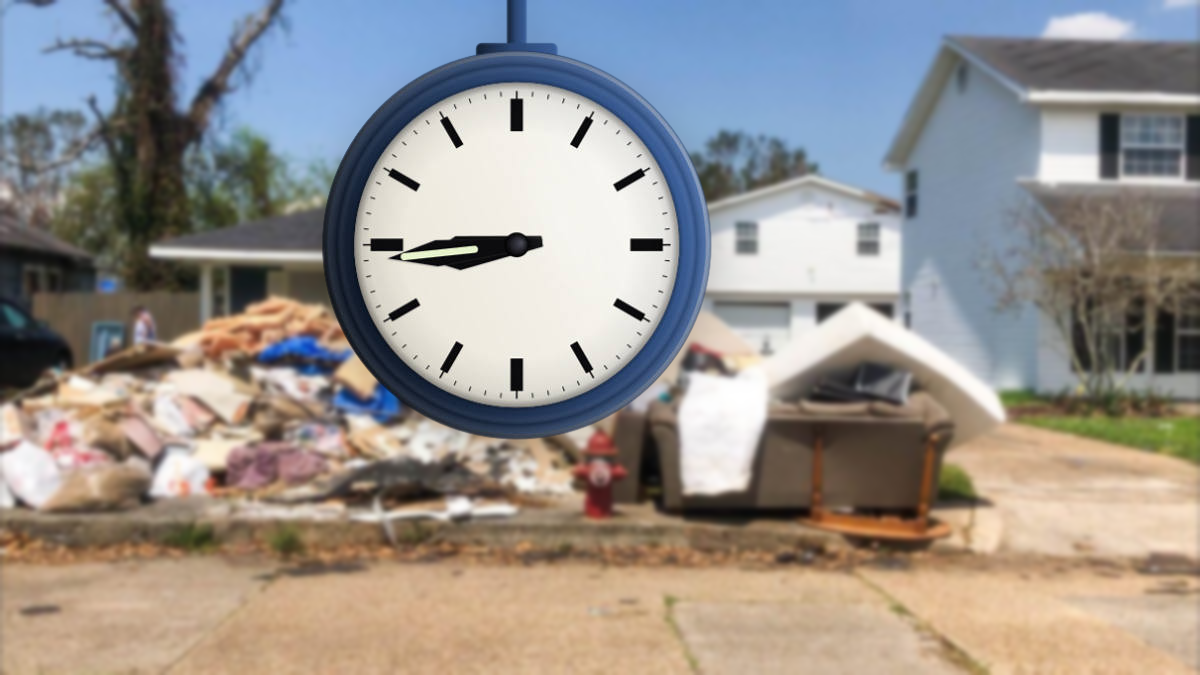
**8:44**
